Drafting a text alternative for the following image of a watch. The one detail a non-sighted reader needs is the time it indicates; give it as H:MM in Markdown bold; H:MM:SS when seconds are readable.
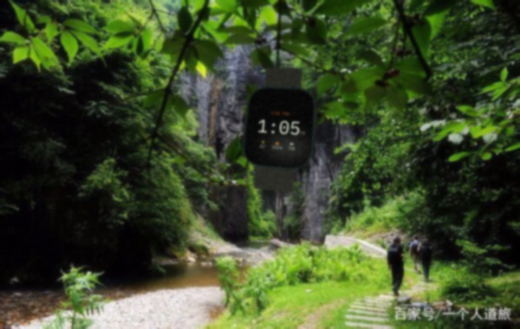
**1:05**
